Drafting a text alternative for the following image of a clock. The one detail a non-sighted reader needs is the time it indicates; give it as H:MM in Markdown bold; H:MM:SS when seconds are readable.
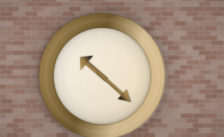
**10:22**
